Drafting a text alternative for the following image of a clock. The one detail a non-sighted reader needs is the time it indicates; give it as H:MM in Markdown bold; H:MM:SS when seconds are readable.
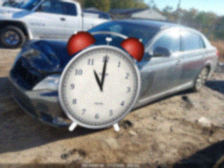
**11:00**
